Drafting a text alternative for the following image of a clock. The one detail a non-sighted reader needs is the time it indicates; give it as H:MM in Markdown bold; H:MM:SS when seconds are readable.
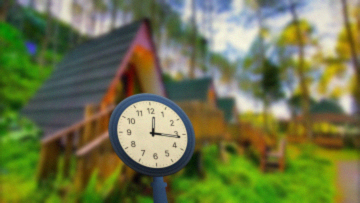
**12:16**
